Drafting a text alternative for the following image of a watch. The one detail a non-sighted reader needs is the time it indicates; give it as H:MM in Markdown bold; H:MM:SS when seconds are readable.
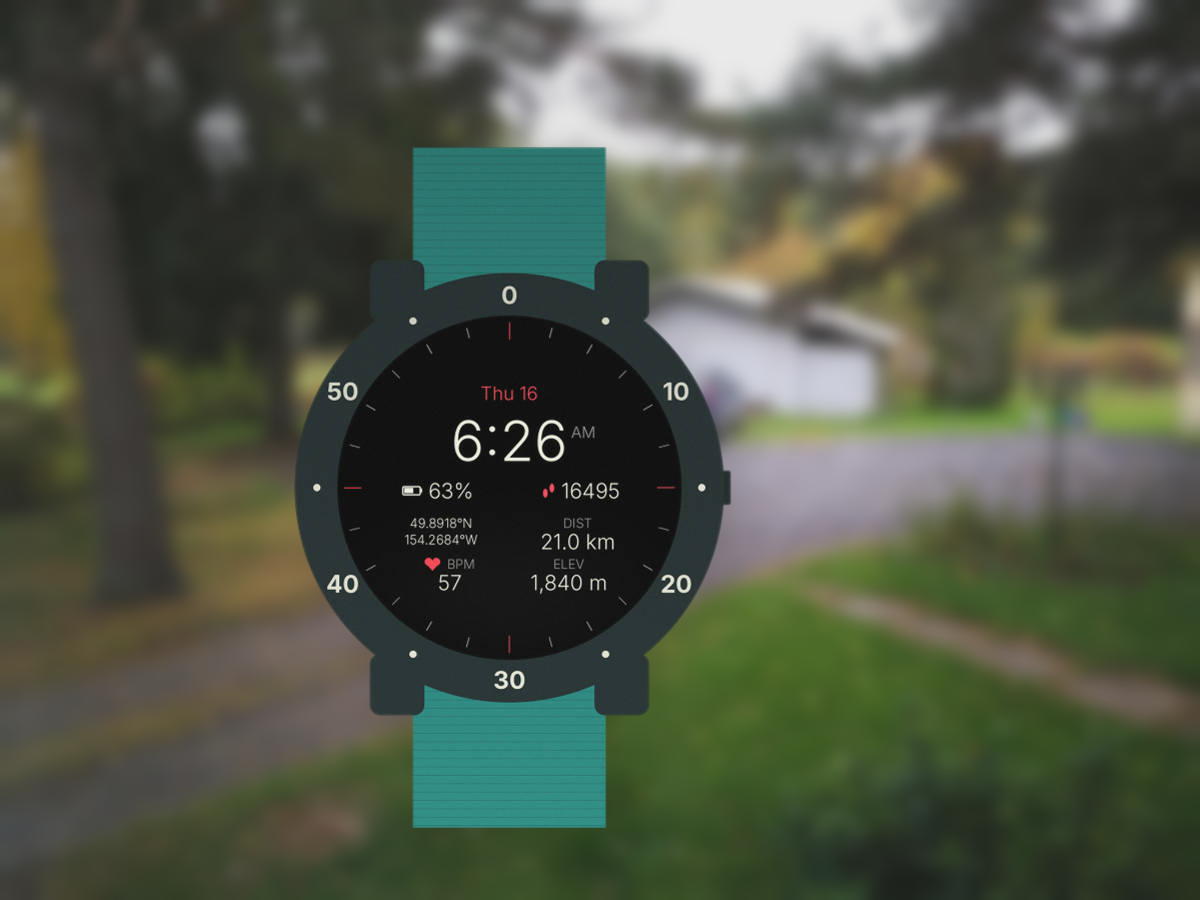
**6:26**
